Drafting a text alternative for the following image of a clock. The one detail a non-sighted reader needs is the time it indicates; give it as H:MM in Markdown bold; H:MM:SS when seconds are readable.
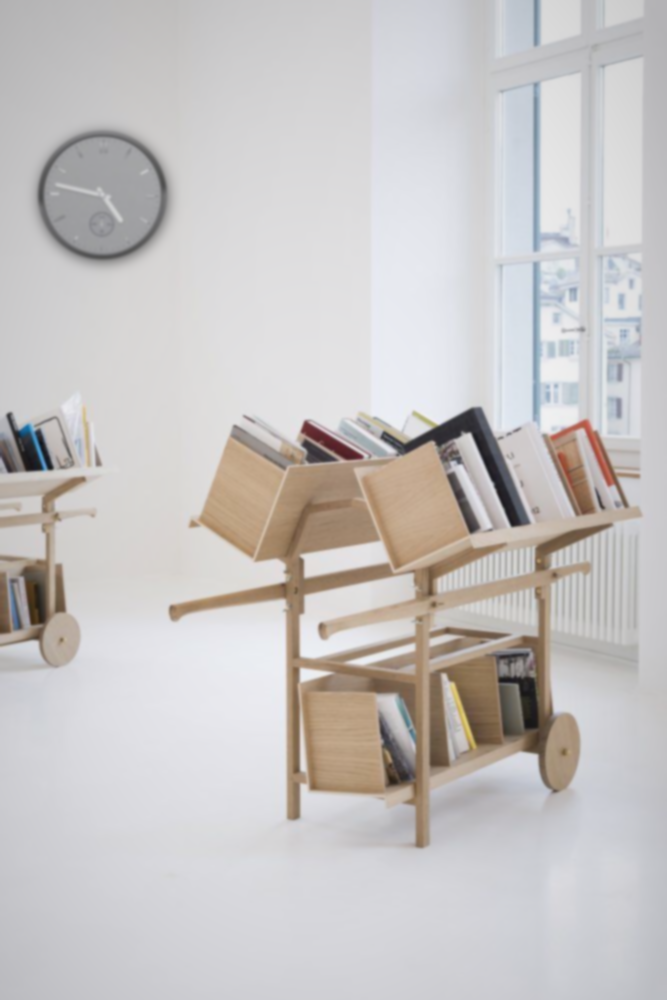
**4:47**
